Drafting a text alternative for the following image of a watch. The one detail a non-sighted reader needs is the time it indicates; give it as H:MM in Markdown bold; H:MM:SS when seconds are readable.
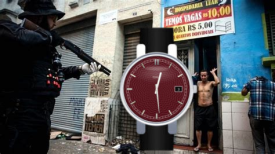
**12:29**
